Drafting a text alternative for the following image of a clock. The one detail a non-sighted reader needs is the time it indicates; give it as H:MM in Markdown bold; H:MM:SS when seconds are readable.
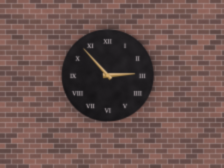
**2:53**
